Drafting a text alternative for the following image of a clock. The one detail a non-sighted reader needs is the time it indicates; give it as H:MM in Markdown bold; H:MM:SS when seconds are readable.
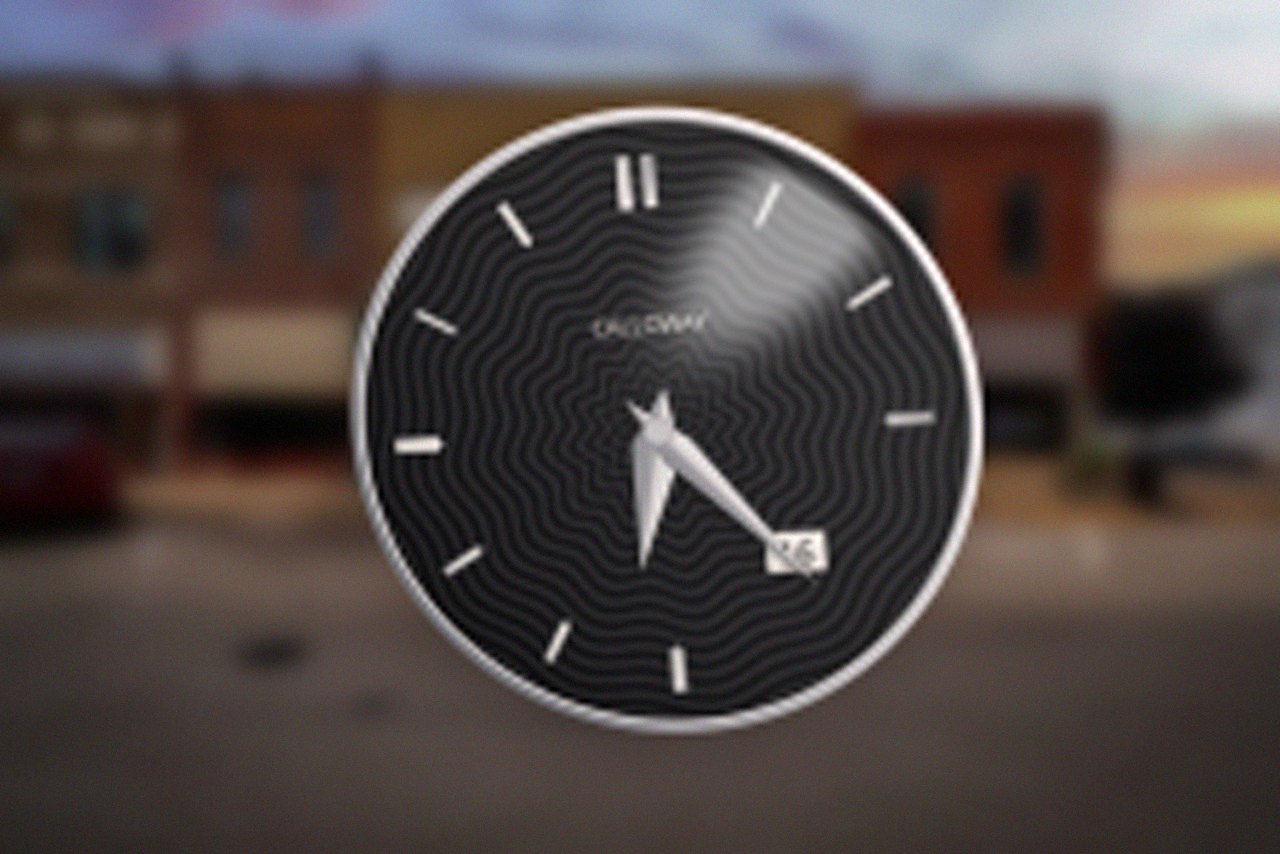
**6:23**
